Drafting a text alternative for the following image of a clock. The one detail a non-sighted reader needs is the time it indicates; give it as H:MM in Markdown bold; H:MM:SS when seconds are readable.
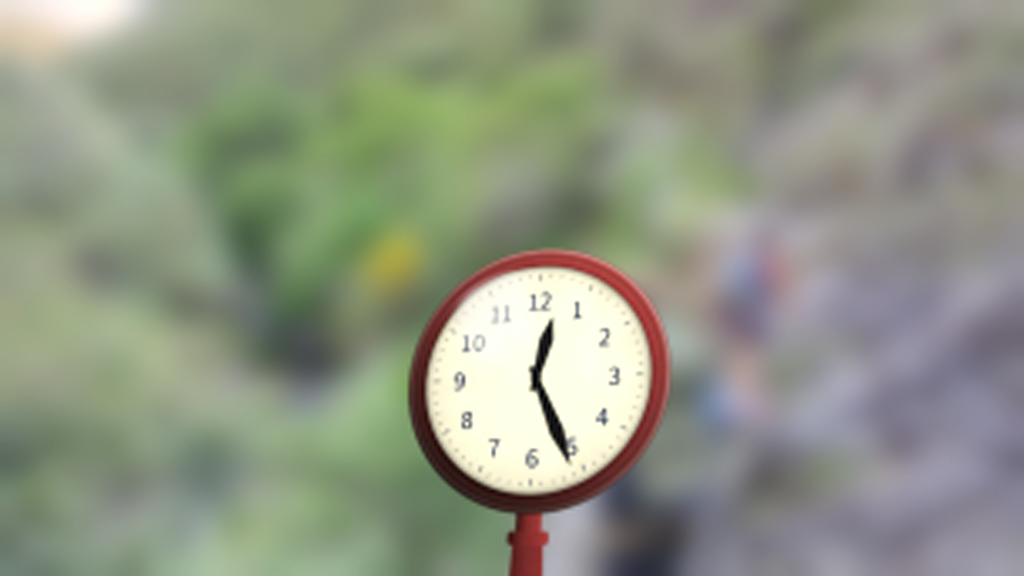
**12:26**
